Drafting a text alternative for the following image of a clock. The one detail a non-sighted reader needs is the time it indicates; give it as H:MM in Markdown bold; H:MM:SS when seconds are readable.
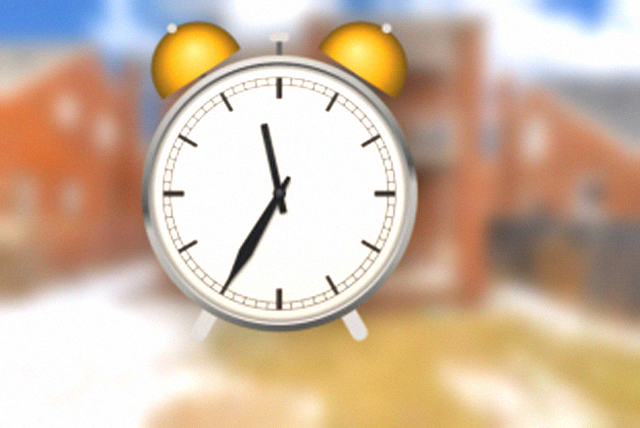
**11:35**
